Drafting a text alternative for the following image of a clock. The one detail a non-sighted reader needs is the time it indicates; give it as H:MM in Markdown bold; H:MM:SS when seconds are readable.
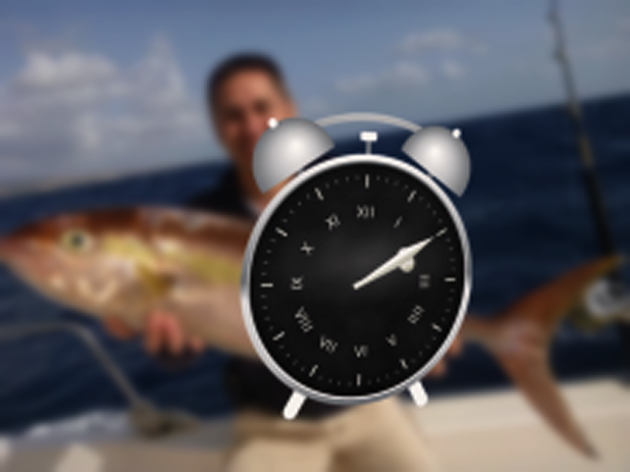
**2:10**
